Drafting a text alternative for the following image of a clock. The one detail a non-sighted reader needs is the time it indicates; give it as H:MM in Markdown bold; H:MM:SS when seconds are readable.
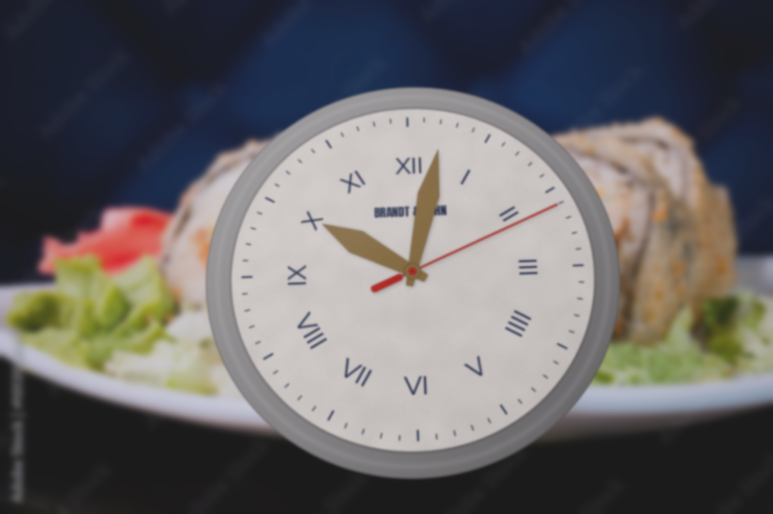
**10:02:11**
